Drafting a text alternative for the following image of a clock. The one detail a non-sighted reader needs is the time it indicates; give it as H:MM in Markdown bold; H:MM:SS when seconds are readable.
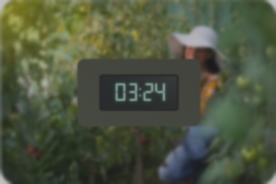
**3:24**
